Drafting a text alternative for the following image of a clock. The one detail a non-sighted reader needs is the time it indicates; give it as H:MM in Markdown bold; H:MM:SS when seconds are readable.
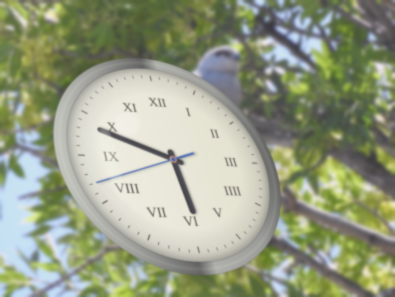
**5:48:42**
